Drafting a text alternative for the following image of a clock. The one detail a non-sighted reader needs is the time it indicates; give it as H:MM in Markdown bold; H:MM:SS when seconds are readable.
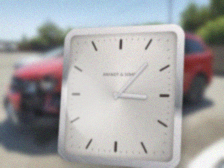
**3:07**
